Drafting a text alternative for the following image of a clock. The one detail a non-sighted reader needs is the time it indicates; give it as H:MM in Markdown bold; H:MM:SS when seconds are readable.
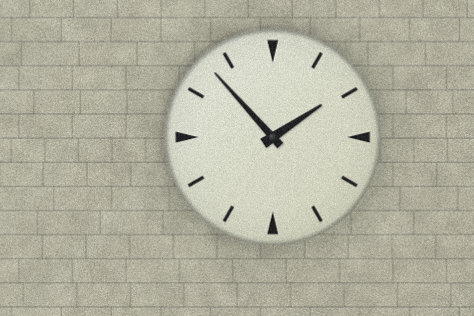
**1:53**
